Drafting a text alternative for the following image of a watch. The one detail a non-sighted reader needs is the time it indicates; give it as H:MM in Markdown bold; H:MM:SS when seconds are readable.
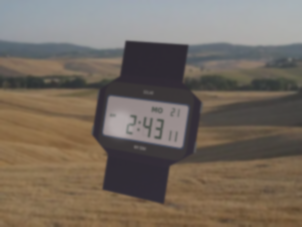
**2:43**
